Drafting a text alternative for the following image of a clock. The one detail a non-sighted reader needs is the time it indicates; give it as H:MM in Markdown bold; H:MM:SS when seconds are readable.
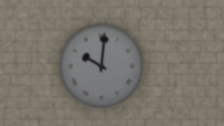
**10:01**
